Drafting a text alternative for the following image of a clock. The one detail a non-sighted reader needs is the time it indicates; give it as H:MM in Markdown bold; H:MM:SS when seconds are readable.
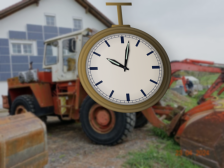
**10:02**
